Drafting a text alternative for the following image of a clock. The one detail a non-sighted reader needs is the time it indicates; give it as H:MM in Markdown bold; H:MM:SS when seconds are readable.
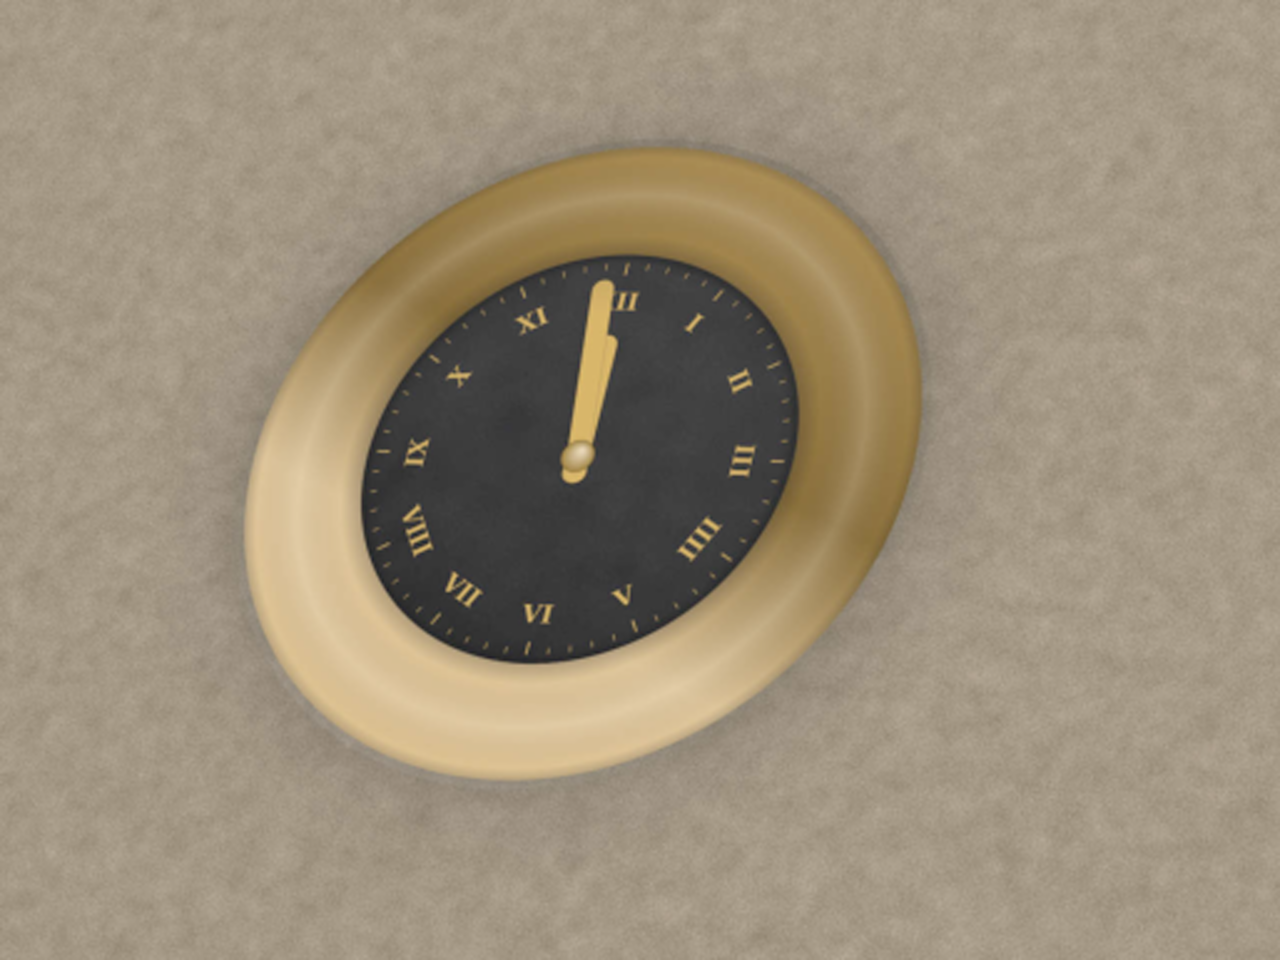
**11:59**
